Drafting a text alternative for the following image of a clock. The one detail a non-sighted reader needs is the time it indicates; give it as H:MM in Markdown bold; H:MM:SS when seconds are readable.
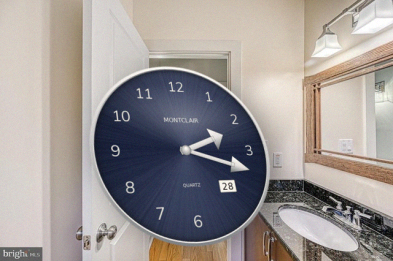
**2:18**
